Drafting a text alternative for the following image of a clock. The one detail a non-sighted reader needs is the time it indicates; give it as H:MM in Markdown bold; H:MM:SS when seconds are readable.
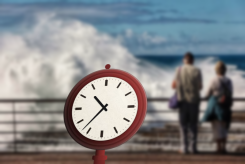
**10:37**
